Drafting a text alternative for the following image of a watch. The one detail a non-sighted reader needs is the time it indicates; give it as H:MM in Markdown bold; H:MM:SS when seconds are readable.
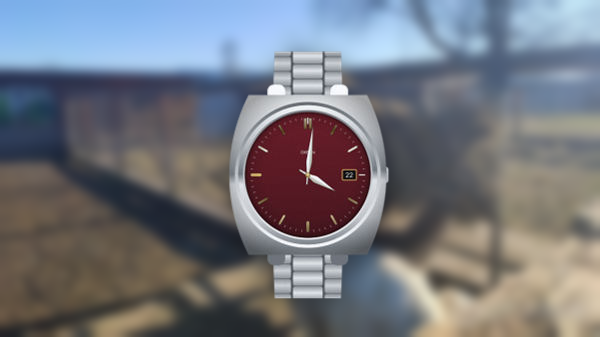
**4:01**
